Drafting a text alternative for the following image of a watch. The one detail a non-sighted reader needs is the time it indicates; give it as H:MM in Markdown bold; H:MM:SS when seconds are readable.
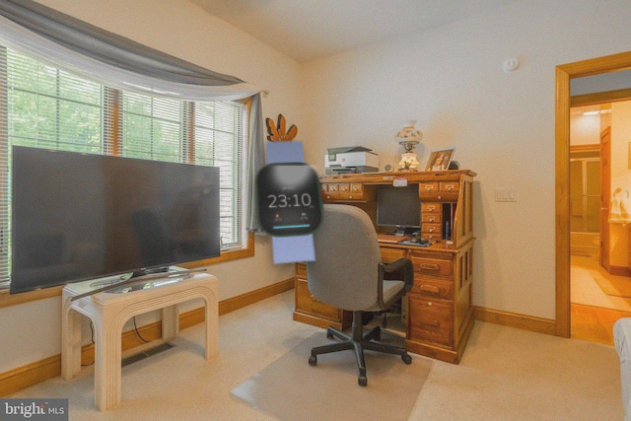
**23:10**
